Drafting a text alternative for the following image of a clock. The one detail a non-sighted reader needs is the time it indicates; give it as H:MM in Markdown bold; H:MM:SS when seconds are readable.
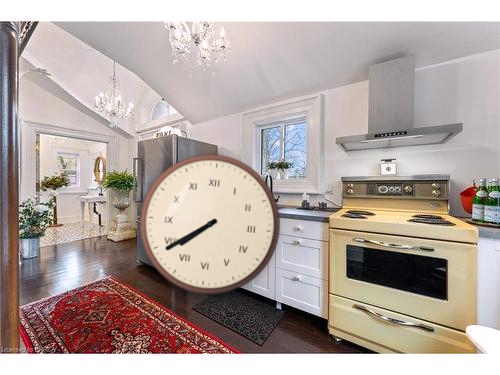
**7:39**
